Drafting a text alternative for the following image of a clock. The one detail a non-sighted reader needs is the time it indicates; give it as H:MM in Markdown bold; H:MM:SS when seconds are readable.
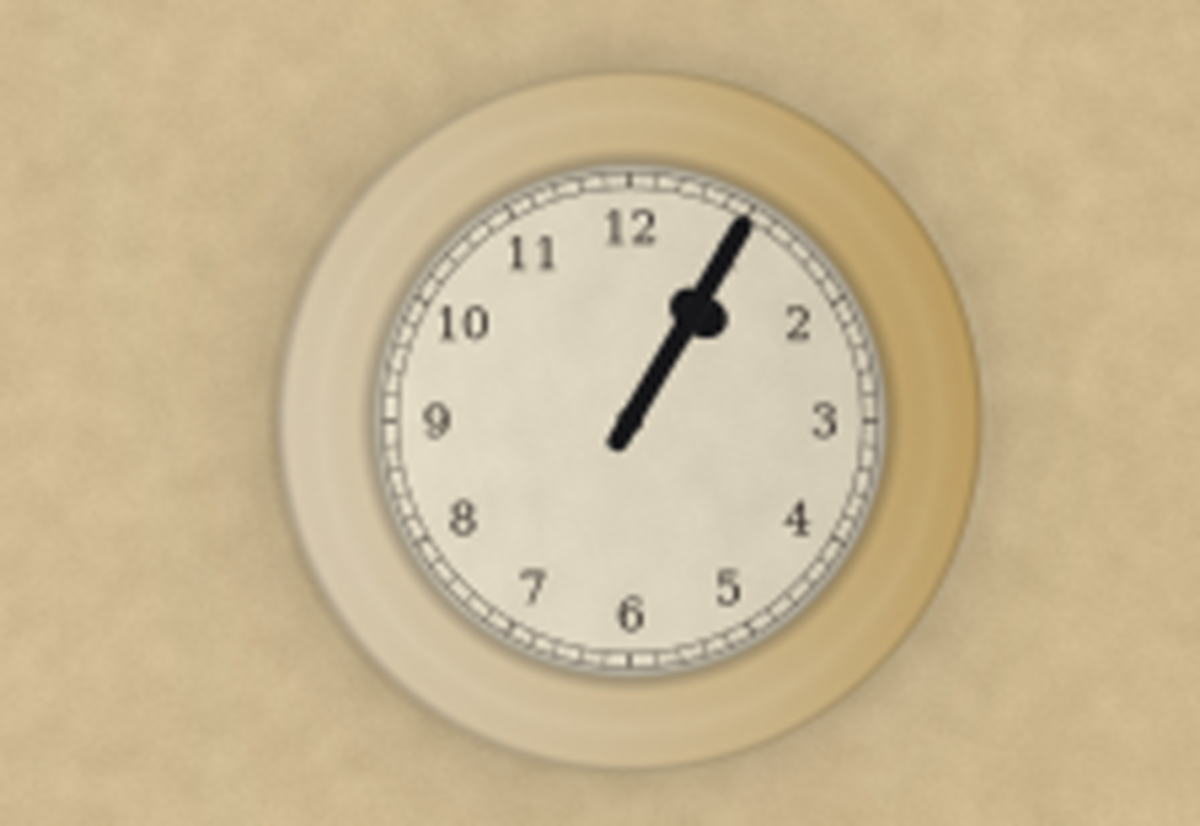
**1:05**
